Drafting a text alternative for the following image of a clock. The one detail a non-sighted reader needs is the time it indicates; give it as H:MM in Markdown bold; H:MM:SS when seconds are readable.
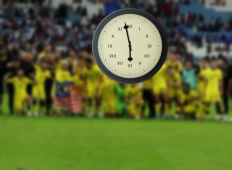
**5:58**
